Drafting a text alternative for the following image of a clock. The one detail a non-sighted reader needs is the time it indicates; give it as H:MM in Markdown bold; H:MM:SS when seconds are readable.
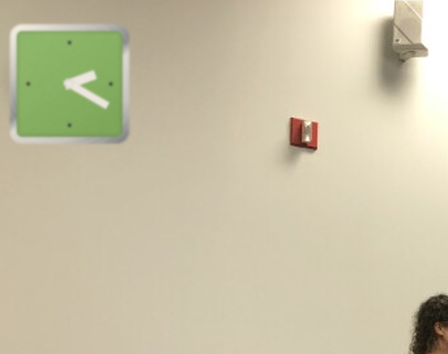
**2:20**
